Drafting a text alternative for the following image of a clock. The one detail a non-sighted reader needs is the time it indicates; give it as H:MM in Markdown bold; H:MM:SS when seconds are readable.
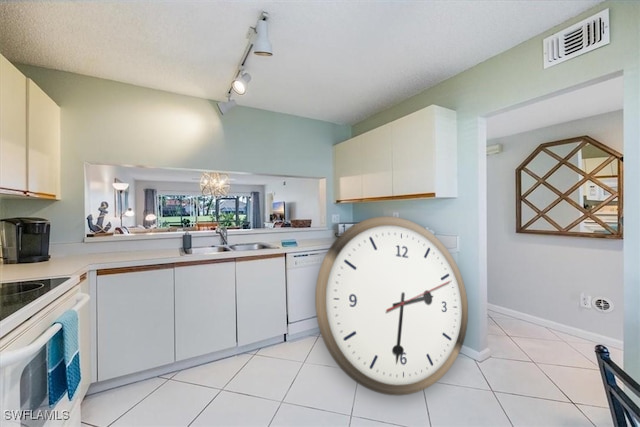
**2:31:11**
